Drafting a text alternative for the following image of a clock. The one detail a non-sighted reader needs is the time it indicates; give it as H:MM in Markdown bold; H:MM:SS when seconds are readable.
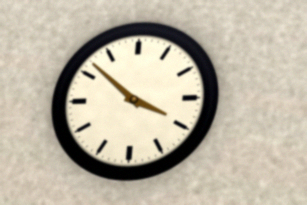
**3:52**
